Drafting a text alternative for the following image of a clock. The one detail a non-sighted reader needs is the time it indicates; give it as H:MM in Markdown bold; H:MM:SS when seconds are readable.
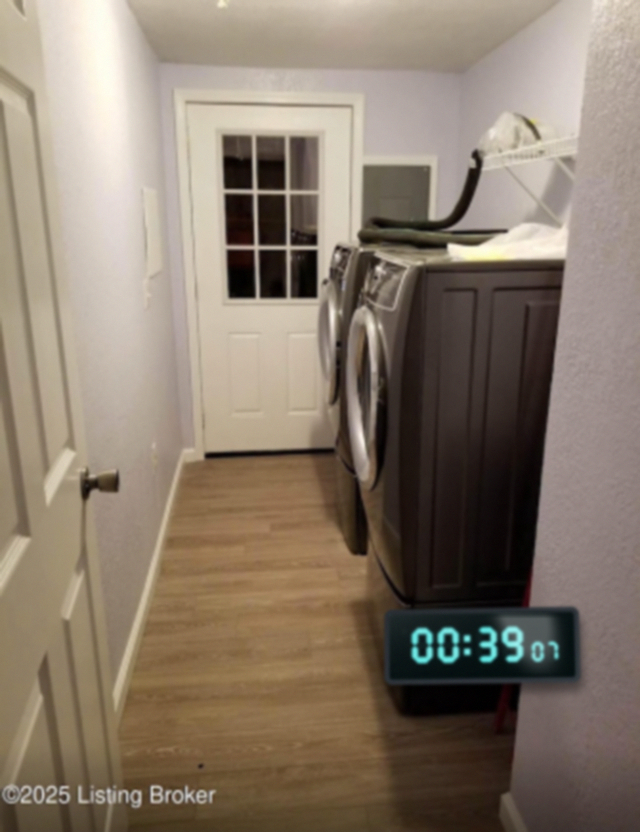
**0:39:07**
